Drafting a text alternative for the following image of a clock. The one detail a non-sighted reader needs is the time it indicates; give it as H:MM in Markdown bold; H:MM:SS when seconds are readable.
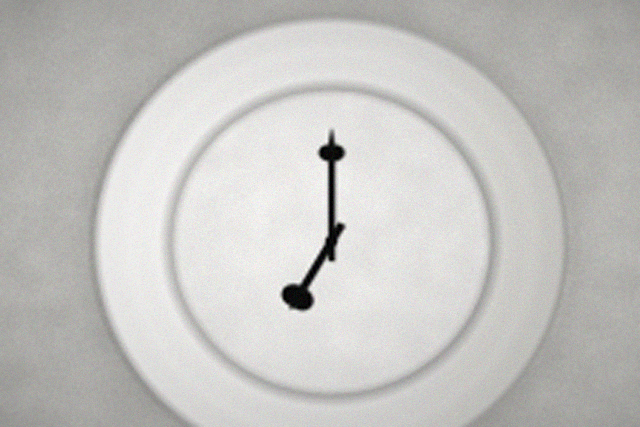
**7:00**
